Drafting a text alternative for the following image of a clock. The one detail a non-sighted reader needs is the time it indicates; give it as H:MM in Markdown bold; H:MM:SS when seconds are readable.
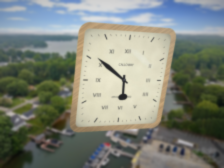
**5:51**
